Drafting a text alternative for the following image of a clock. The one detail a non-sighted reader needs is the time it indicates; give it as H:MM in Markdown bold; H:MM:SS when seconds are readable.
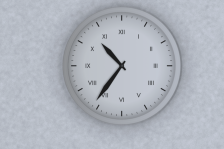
**10:36**
